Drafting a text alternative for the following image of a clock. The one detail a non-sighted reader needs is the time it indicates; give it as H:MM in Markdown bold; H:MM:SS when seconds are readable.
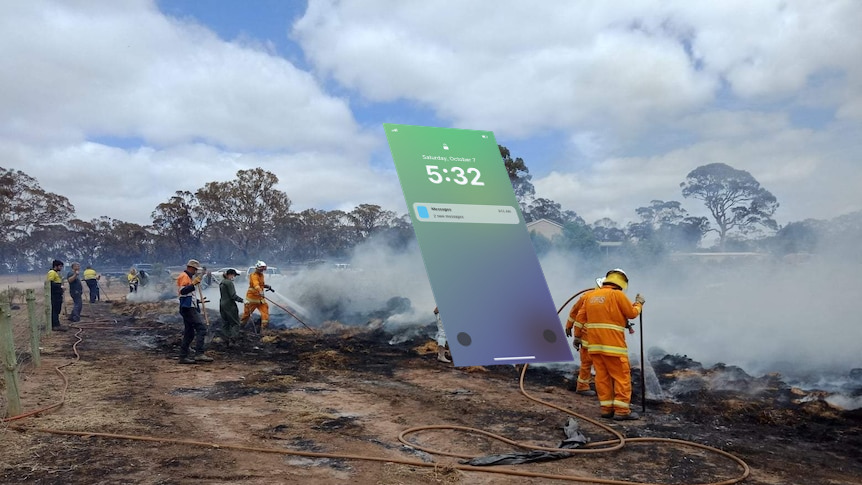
**5:32**
